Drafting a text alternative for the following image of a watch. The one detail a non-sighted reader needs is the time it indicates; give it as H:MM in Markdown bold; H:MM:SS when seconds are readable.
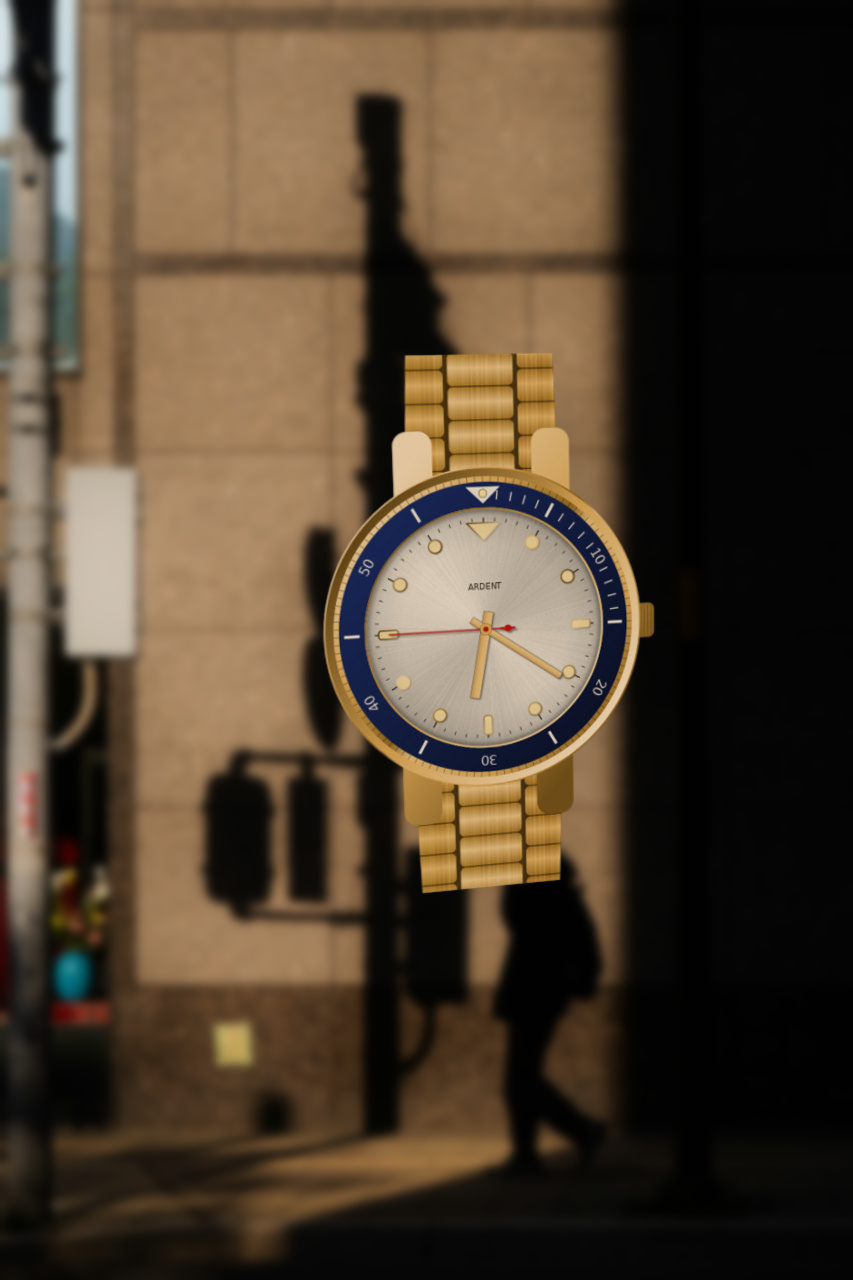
**6:20:45**
